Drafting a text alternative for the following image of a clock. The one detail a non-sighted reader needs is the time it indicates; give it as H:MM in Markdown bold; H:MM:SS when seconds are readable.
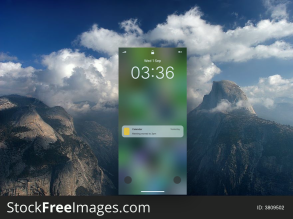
**3:36**
